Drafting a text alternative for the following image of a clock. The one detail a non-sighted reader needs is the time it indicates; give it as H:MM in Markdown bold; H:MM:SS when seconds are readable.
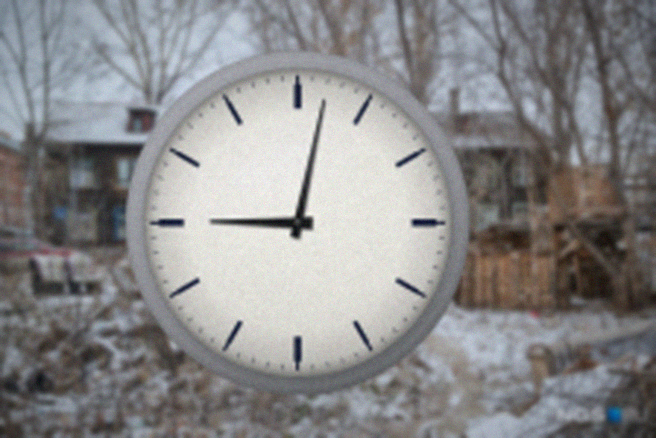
**9:02**
